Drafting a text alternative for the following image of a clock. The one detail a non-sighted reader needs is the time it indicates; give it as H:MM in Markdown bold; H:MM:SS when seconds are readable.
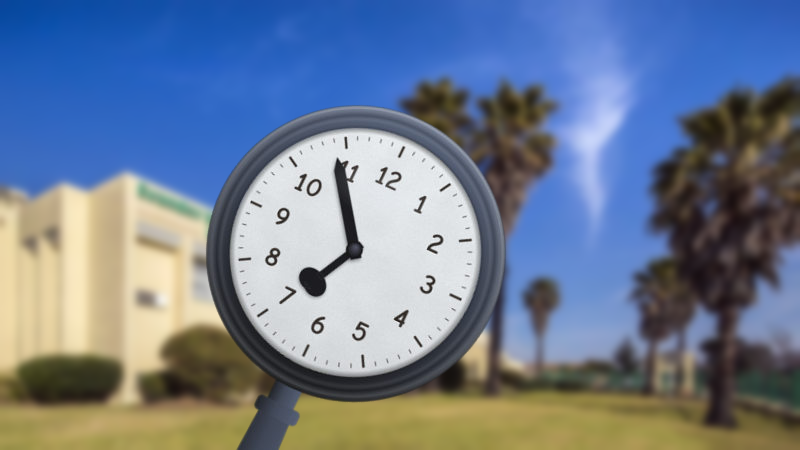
**6:54**
